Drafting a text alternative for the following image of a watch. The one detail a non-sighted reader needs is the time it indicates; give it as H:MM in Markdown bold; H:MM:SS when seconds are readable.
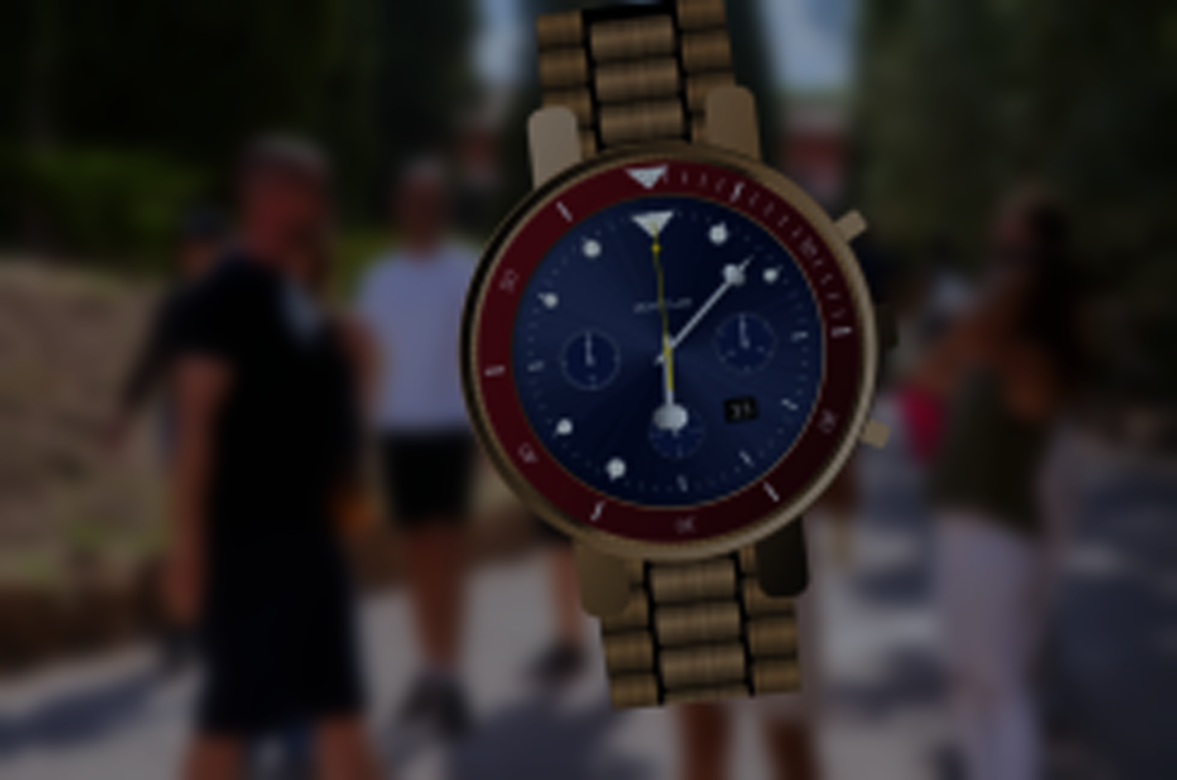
**6:08**
